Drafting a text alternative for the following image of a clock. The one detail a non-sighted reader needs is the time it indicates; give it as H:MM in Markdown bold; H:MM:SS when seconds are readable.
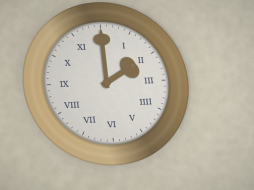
**2:00**
